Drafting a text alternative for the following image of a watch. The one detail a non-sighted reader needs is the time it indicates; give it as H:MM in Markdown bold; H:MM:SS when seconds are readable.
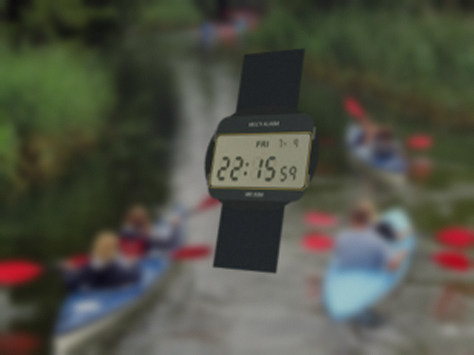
**22:15:59**
